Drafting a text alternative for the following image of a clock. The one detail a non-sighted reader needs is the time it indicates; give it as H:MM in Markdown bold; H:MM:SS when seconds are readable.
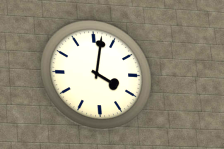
**4:02**
